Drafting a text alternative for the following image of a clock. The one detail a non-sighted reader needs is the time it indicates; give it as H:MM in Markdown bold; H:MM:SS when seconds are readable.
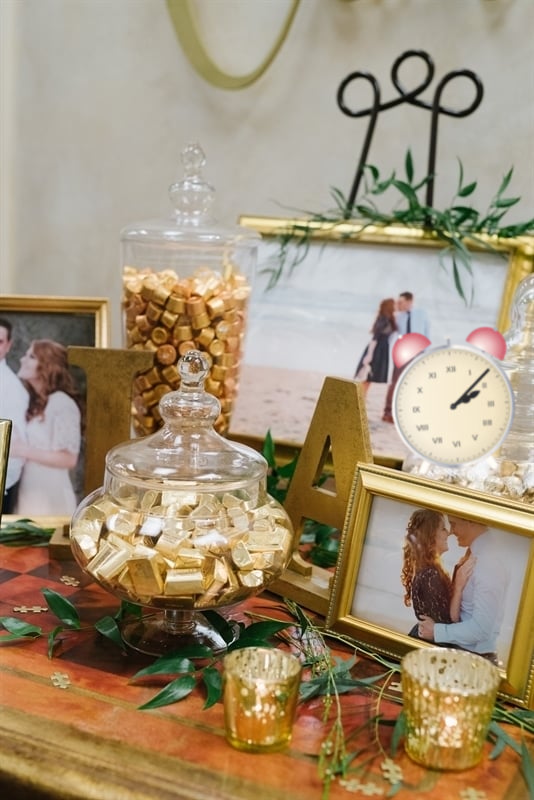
**2:08**
